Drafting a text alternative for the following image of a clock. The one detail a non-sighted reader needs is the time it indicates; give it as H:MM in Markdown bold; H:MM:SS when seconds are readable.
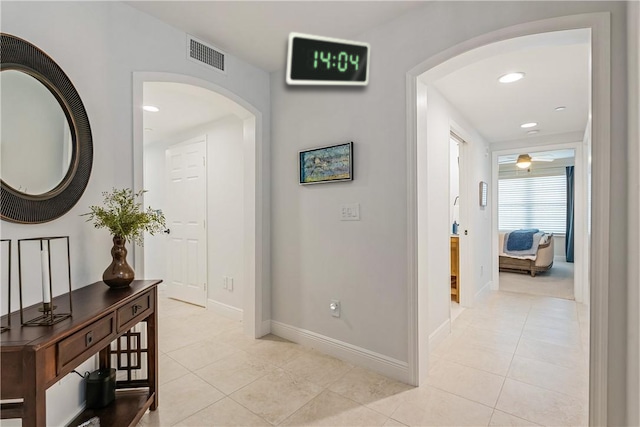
**14:04**
